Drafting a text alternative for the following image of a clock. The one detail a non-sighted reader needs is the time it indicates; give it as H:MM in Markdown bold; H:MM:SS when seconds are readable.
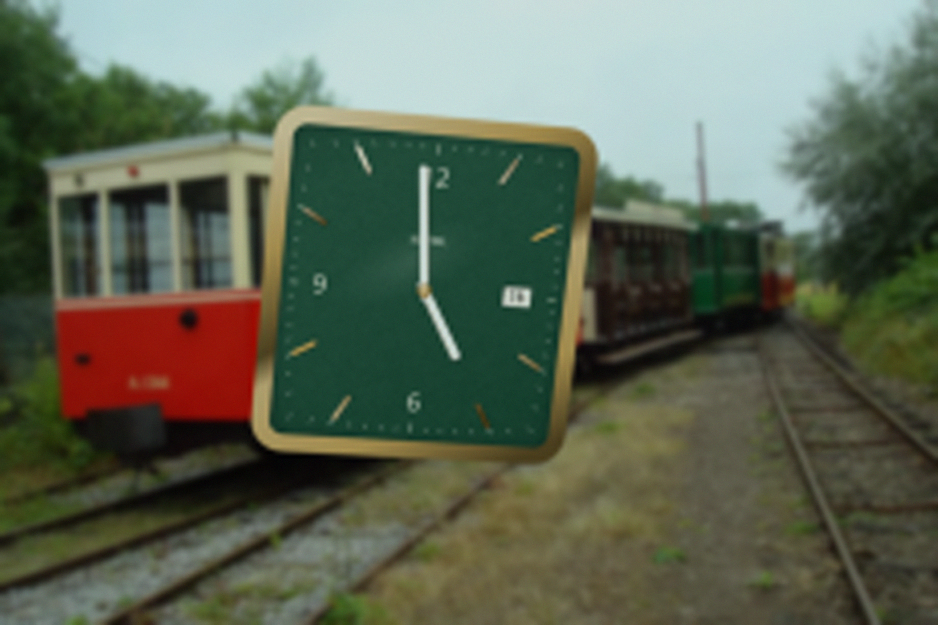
**4:59**
